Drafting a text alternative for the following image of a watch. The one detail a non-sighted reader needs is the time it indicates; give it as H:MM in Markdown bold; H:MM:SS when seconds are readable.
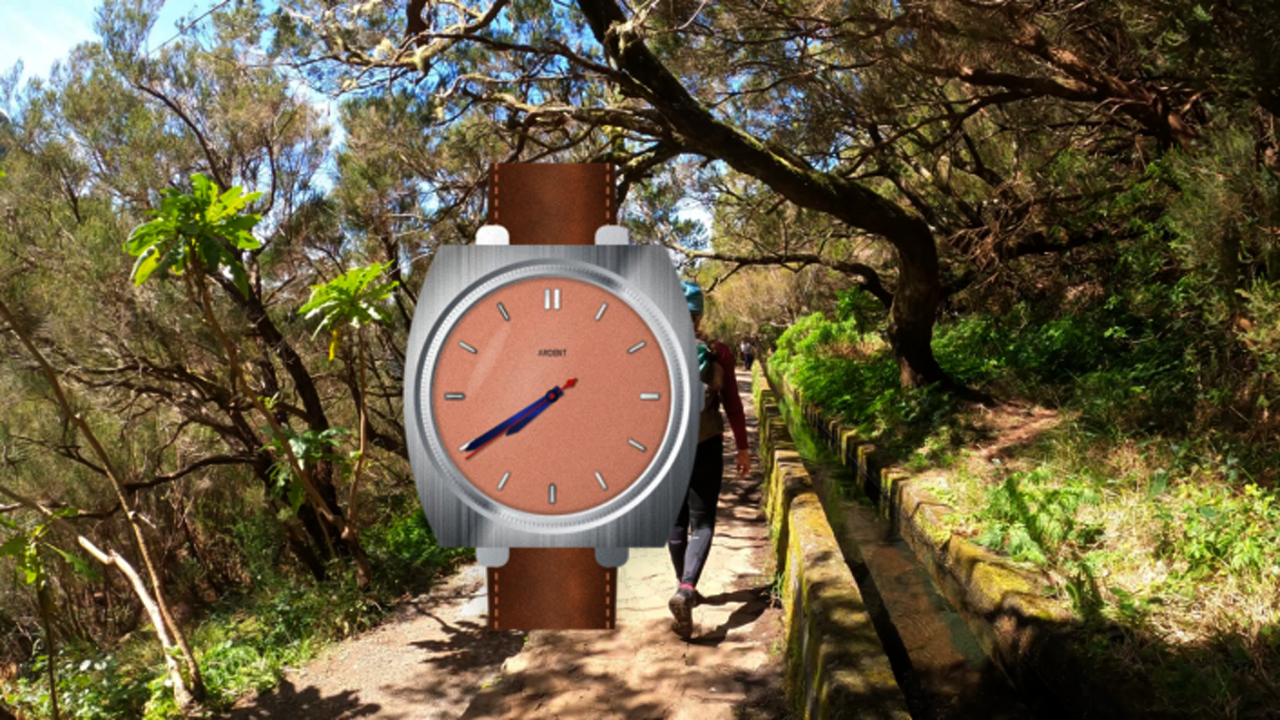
**7:39:39**
